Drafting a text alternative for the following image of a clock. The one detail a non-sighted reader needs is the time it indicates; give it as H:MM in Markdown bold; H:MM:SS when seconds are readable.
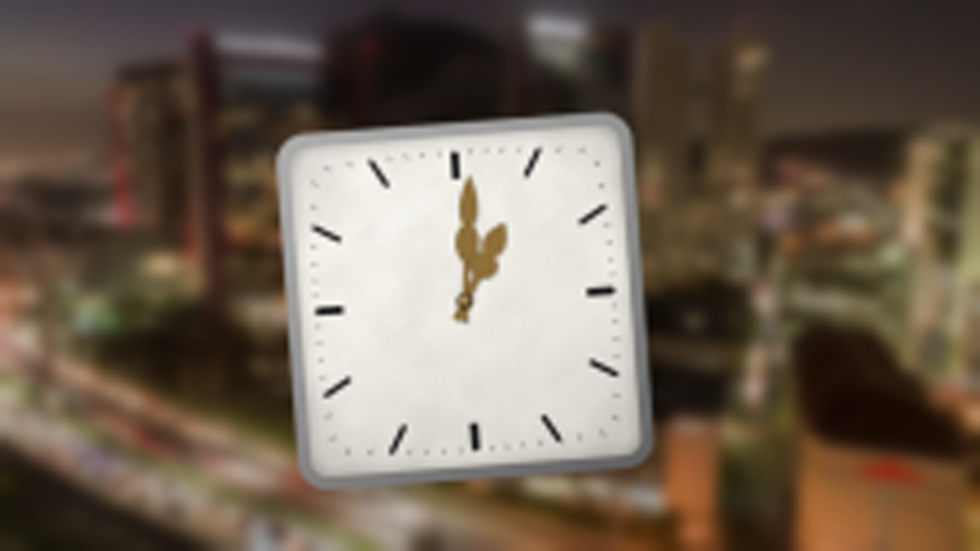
**1:01**
